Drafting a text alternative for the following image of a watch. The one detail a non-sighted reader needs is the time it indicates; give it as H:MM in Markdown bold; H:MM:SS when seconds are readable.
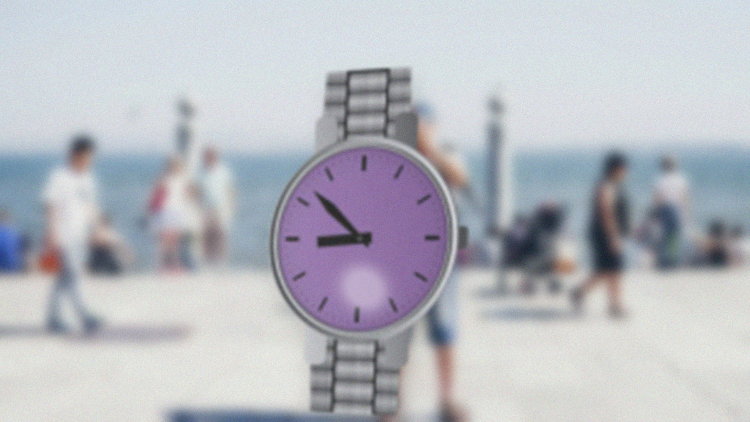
**8:52**
